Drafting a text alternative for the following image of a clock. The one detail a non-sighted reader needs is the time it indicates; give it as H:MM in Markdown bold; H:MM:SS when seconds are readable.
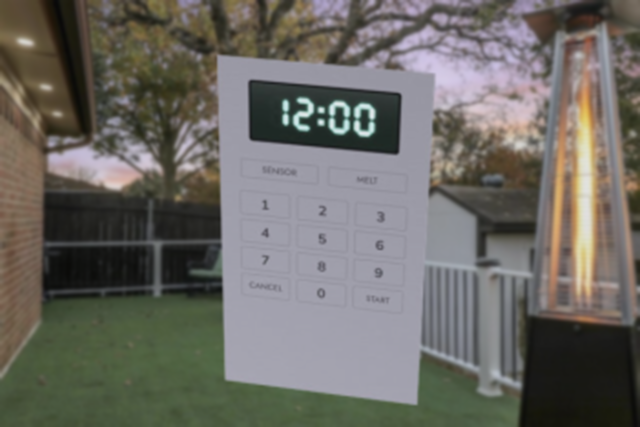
**12:00**
